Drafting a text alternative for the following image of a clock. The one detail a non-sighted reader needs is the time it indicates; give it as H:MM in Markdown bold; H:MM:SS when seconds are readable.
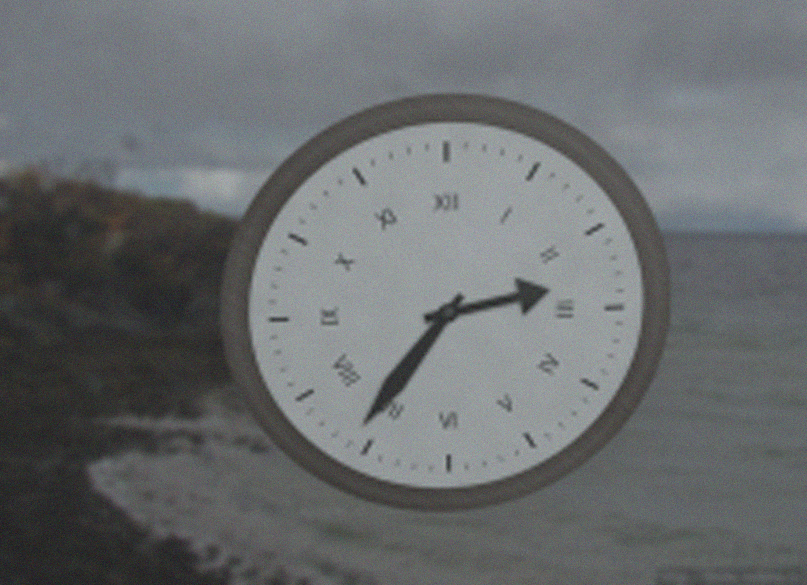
**2:36**
